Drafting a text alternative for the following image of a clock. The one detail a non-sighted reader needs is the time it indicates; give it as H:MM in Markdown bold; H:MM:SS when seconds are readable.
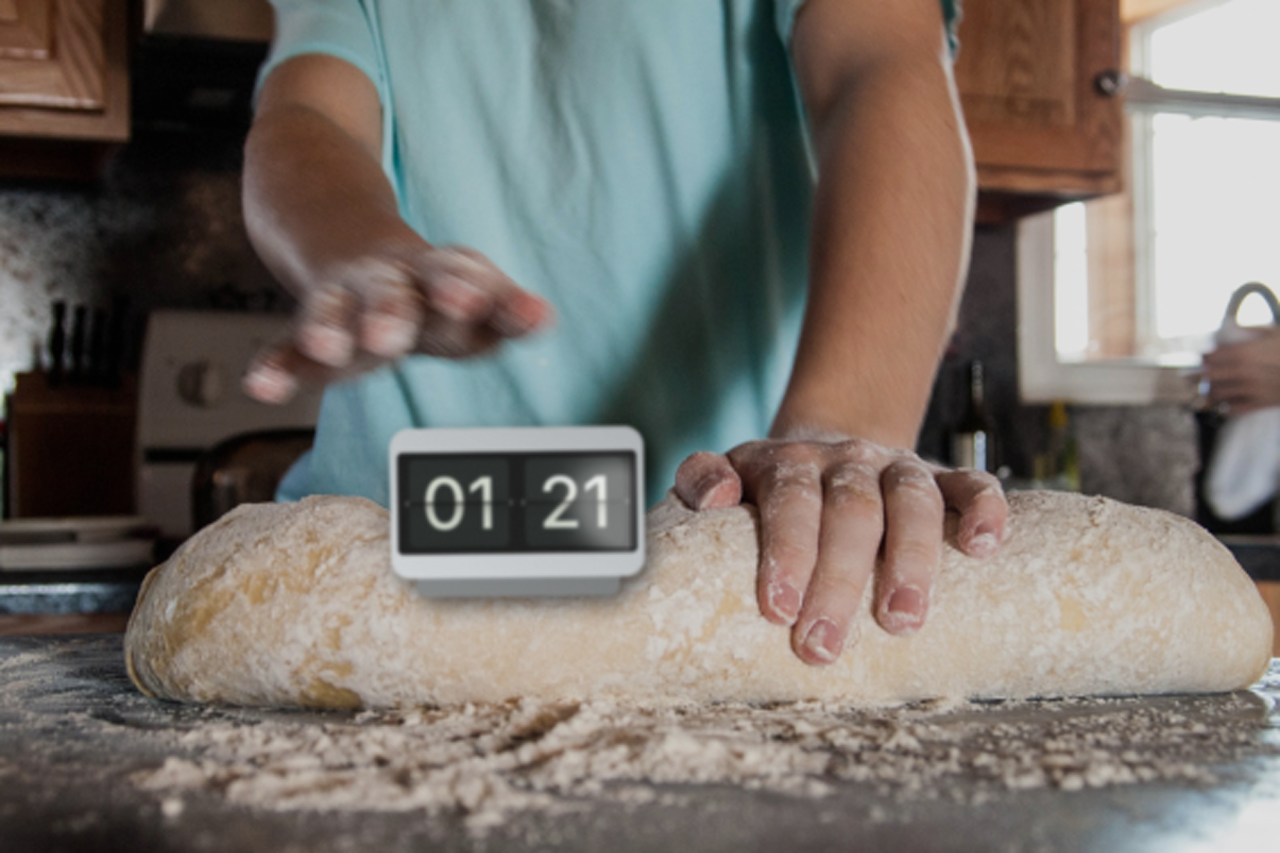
**1:21**
